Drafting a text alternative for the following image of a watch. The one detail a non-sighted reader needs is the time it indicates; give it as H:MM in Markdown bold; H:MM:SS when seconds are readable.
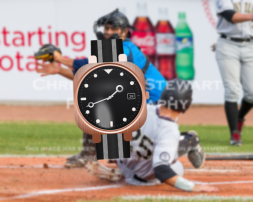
**1:42**
